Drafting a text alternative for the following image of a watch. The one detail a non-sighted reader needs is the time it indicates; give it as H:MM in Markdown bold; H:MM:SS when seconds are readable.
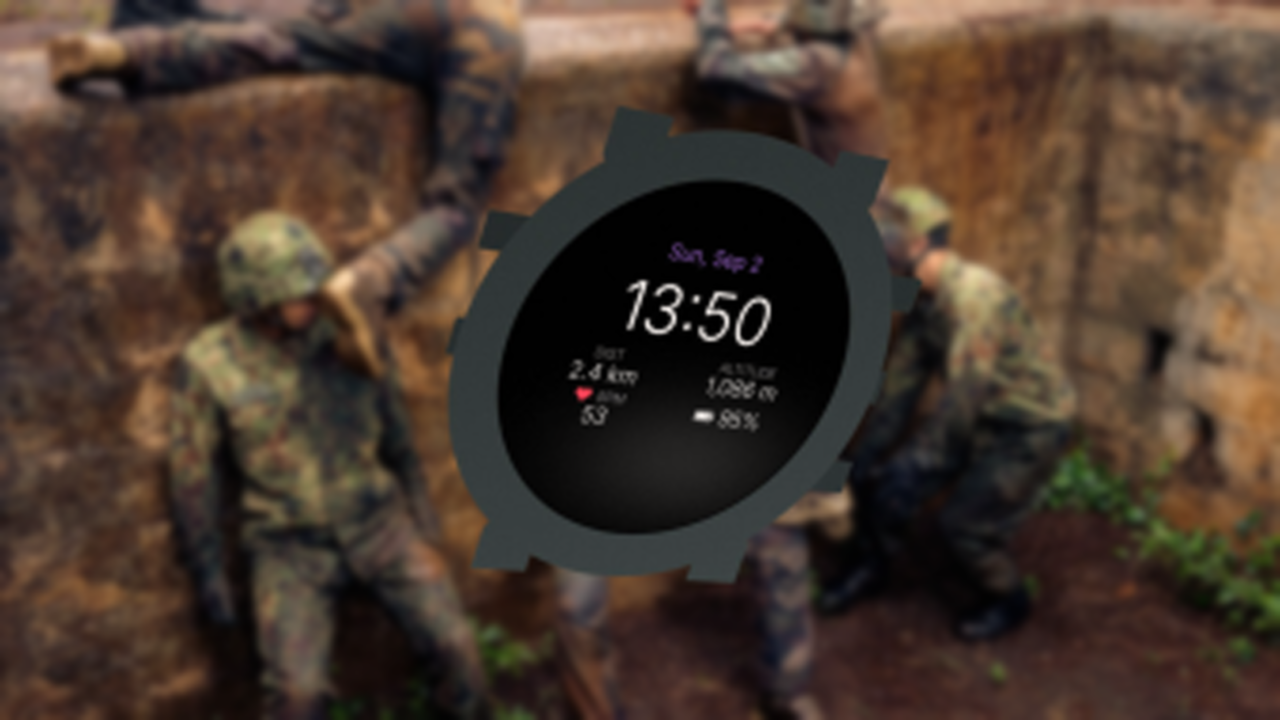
**13:50**
